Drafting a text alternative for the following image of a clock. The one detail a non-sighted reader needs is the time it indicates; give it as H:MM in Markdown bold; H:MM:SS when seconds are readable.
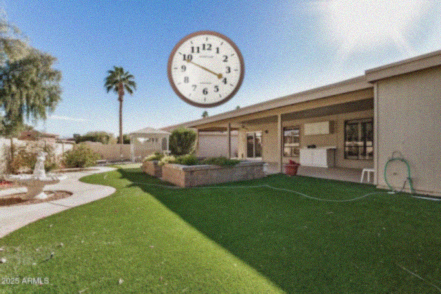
**3:49**
